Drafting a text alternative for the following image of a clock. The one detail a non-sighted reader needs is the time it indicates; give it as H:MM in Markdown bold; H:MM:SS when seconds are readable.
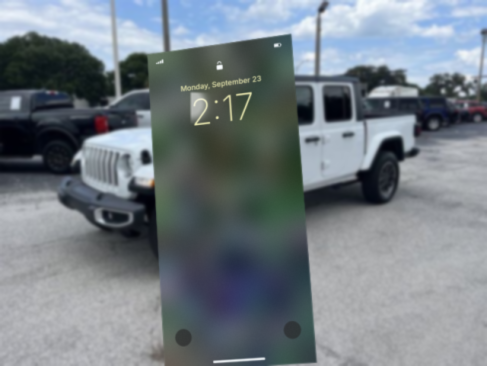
**2:17**
